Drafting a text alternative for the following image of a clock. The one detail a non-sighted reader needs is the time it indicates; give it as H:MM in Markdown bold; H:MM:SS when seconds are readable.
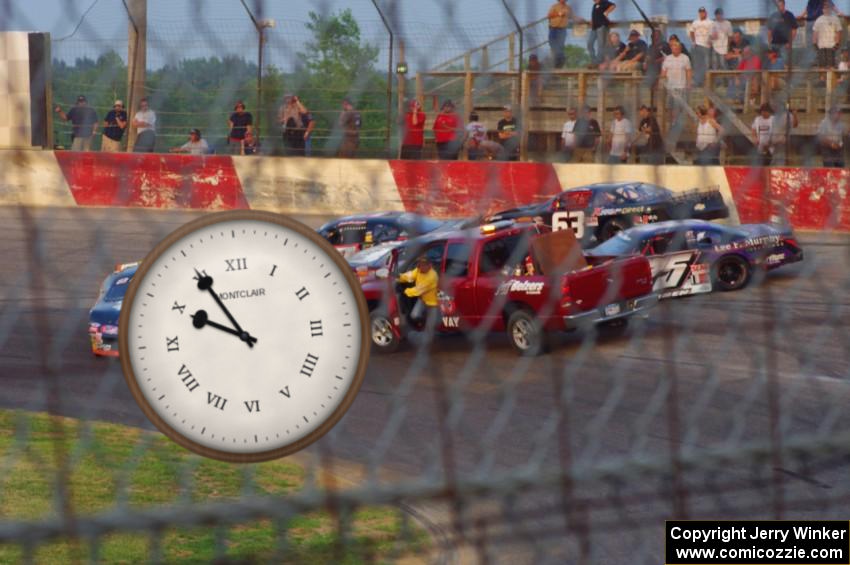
**9:55**
